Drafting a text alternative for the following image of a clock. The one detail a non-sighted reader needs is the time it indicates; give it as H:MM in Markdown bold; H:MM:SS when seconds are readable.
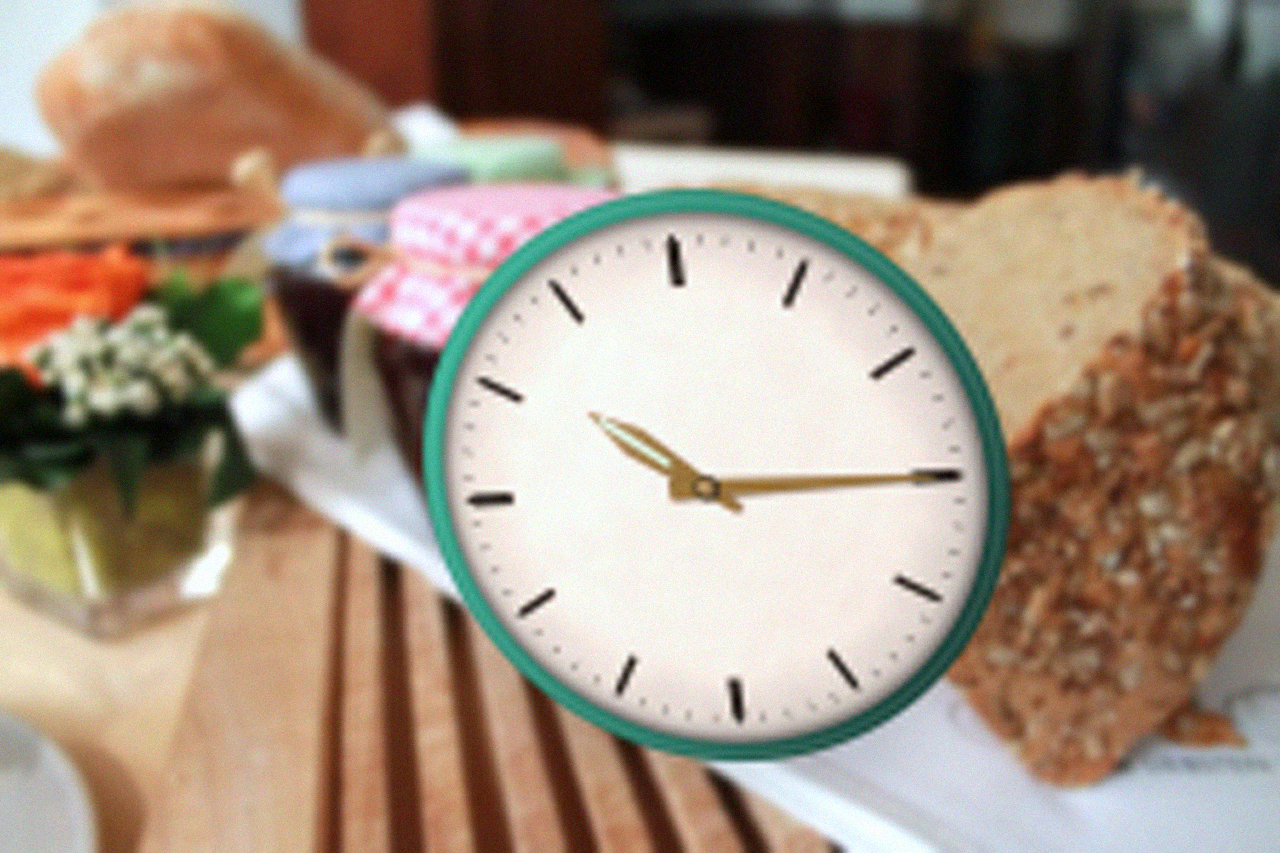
**10:15**
